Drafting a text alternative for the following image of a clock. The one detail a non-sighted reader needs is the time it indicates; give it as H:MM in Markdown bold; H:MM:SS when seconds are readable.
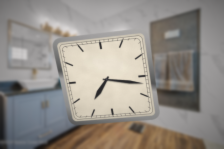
**7:17**
